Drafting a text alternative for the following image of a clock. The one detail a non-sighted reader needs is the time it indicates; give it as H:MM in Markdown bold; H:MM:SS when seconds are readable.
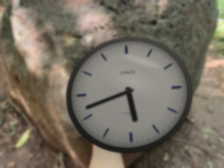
**5:42**
